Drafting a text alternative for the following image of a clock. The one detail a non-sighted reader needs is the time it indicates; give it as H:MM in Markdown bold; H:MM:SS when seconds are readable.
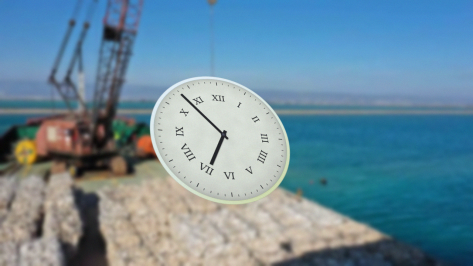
**6:53**
